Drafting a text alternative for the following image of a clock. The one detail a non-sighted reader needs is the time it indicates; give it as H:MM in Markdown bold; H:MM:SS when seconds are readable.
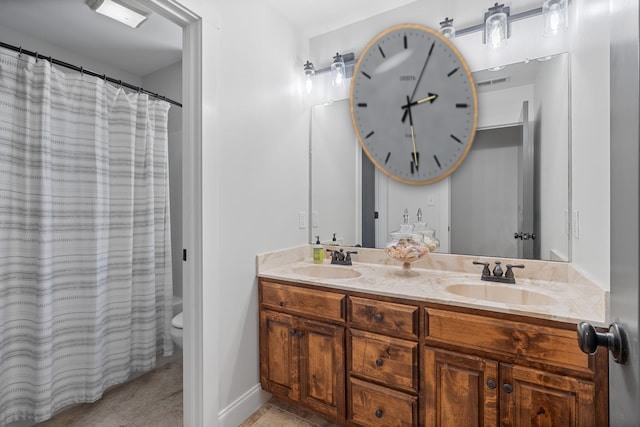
**2:29:05**
